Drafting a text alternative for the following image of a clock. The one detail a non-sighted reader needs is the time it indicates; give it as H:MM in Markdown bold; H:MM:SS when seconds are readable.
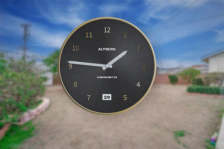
**1:46**
